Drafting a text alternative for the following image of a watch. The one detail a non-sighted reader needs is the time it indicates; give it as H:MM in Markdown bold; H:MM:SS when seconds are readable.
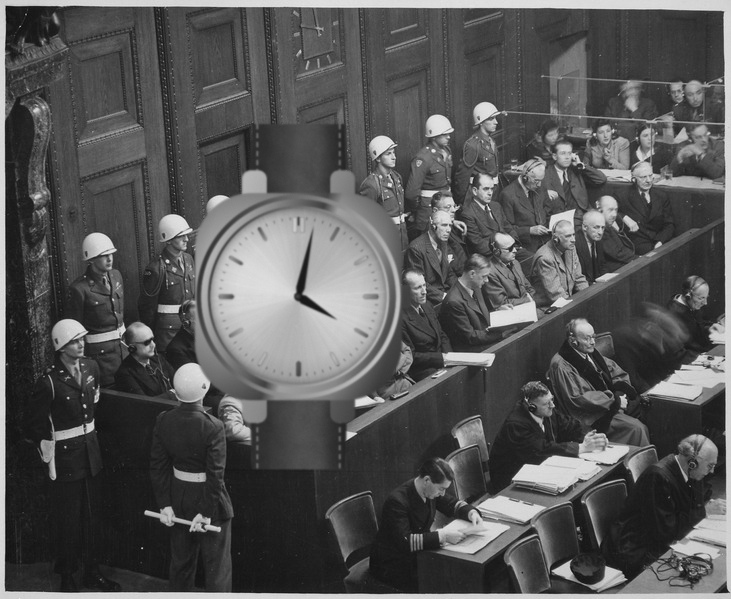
**4:02**
